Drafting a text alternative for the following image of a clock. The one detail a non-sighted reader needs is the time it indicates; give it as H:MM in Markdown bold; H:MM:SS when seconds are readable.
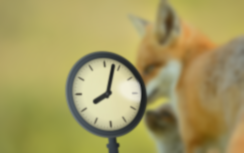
**8:03**
